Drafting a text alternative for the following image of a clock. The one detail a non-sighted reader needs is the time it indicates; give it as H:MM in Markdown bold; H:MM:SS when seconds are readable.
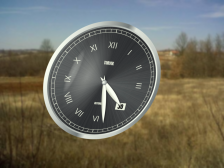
**4:28**
